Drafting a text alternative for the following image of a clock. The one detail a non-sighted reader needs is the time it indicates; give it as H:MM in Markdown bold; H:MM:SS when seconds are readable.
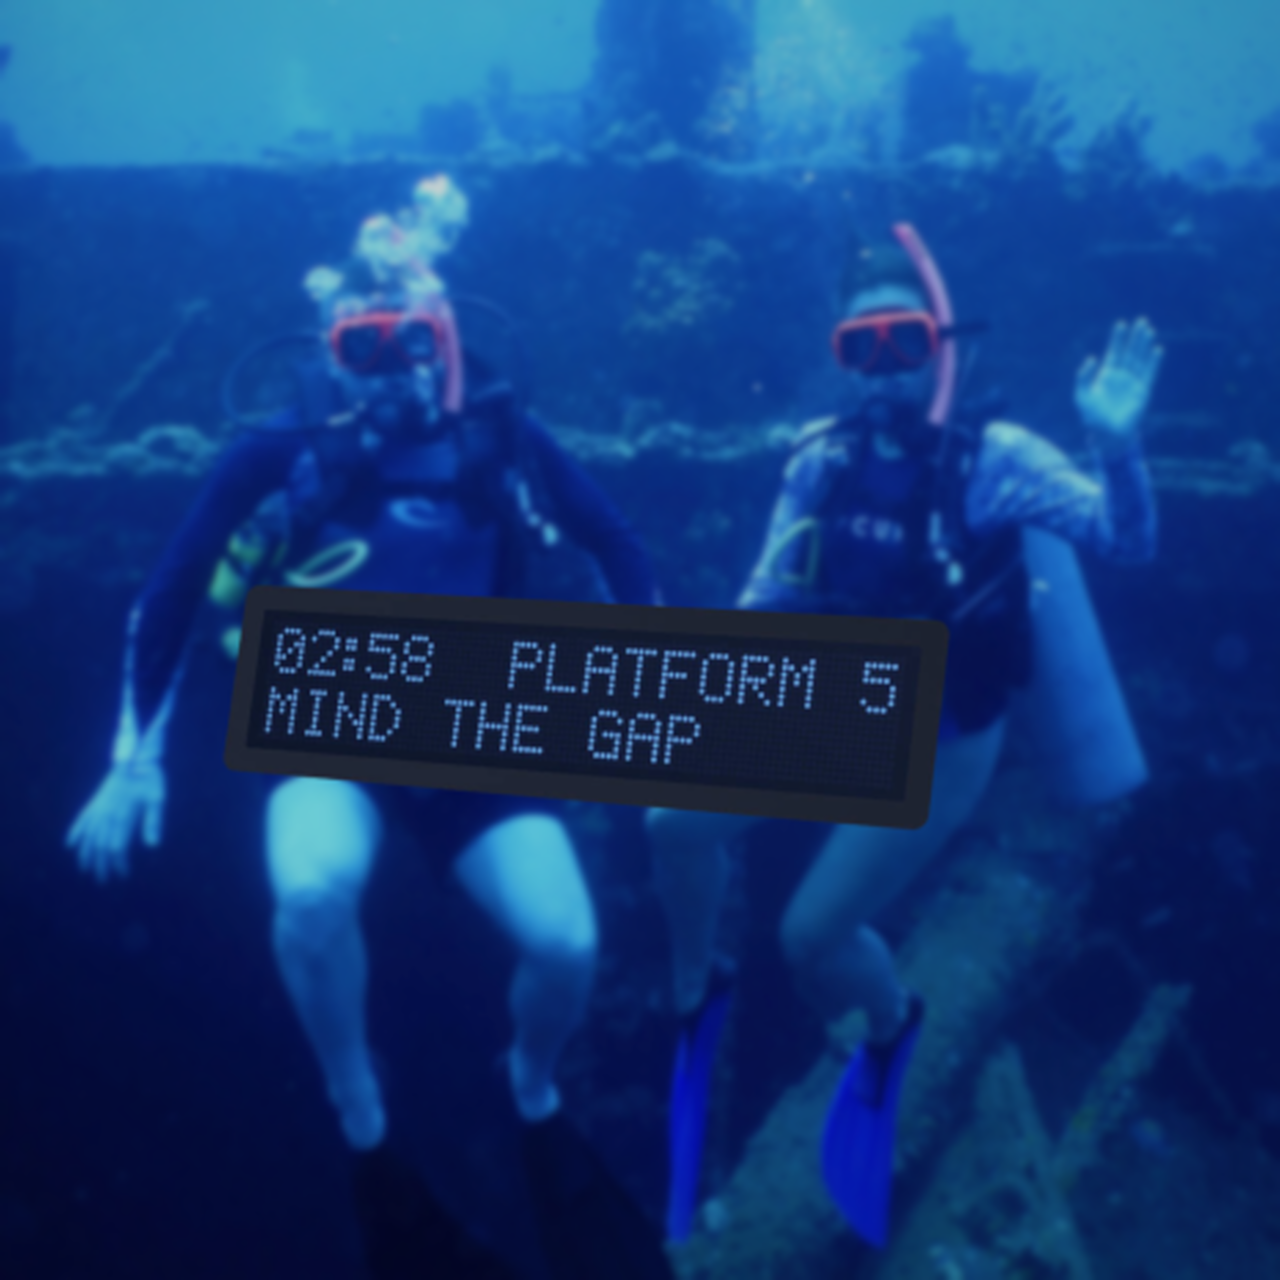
**2:58**
